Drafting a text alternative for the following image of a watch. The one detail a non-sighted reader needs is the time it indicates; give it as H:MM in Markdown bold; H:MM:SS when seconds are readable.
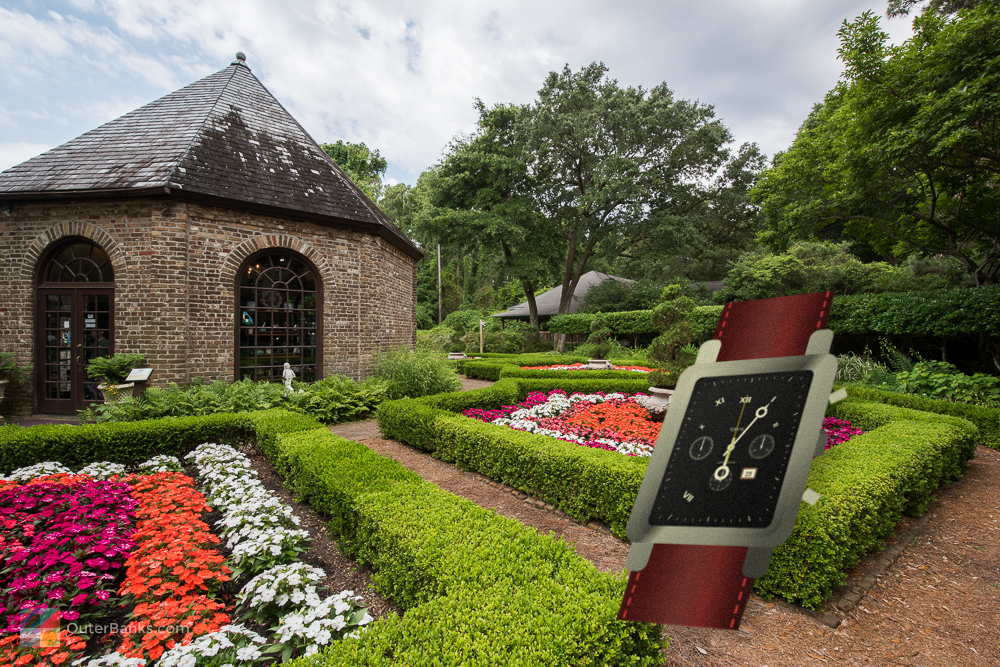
**6:05**
